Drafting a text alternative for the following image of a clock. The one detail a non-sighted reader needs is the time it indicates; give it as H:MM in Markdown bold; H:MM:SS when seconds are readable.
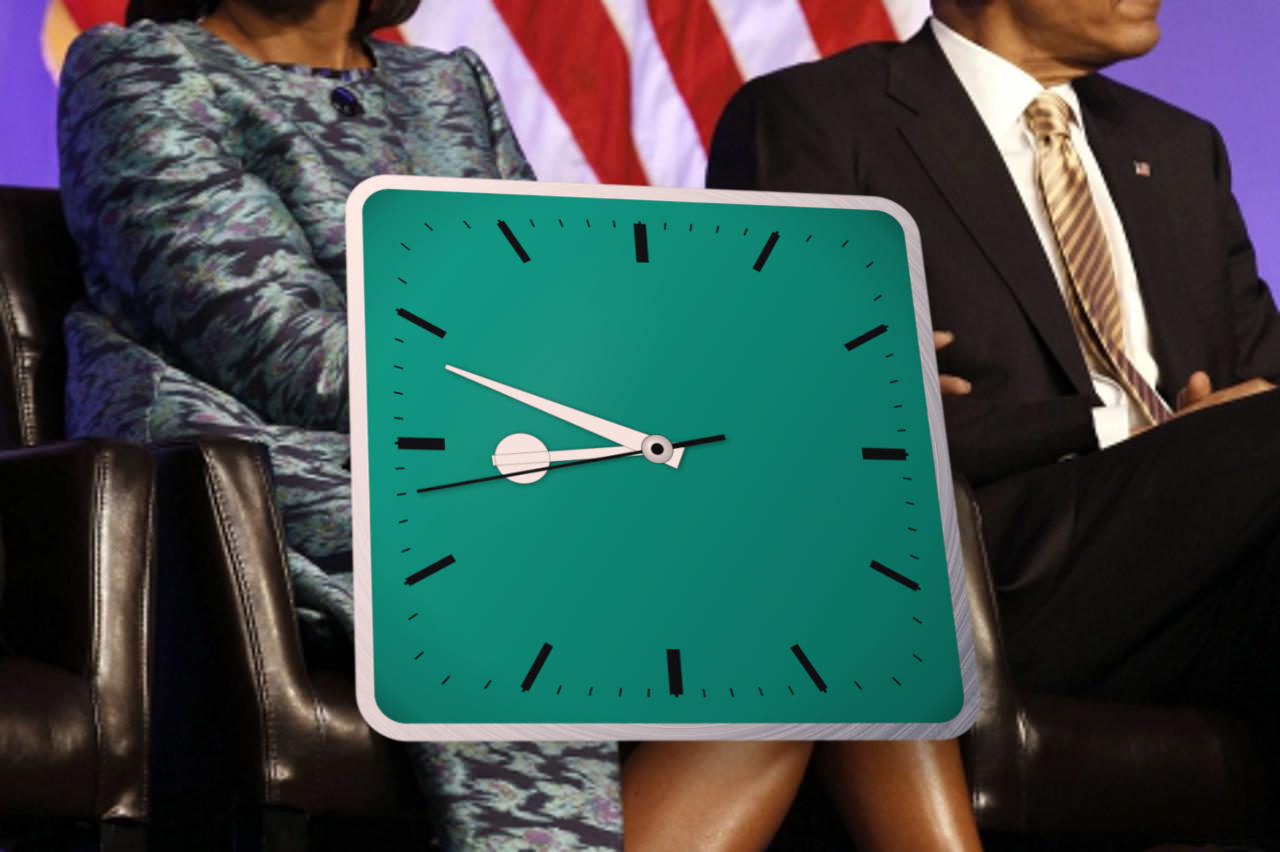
**8:48:43**
